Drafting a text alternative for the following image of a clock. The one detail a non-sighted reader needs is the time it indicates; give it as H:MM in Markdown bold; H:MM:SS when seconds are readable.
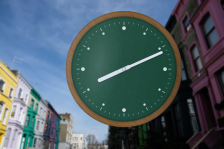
**8:11**
